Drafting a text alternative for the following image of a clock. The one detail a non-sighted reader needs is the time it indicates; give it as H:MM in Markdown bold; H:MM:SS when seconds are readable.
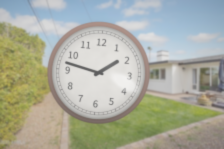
**1:47**
